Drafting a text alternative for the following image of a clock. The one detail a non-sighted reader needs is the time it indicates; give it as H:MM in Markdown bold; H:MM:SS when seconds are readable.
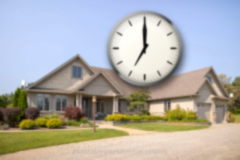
**7:00**
